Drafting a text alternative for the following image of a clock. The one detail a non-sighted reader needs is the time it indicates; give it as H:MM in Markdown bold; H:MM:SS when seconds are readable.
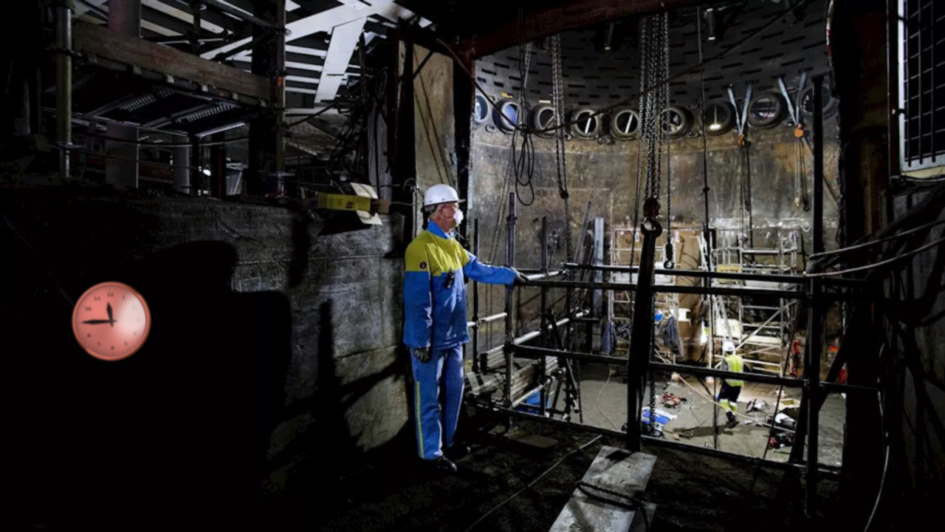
**11:45**
